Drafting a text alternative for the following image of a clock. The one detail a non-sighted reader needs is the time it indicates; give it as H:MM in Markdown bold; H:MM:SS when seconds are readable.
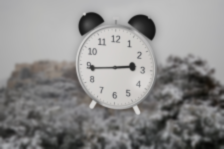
**2:44**
